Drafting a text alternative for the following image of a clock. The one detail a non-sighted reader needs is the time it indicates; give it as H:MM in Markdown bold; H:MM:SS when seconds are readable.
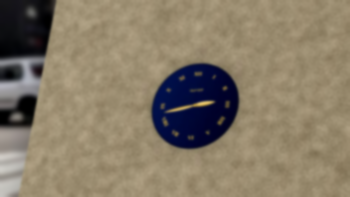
**2:43**
